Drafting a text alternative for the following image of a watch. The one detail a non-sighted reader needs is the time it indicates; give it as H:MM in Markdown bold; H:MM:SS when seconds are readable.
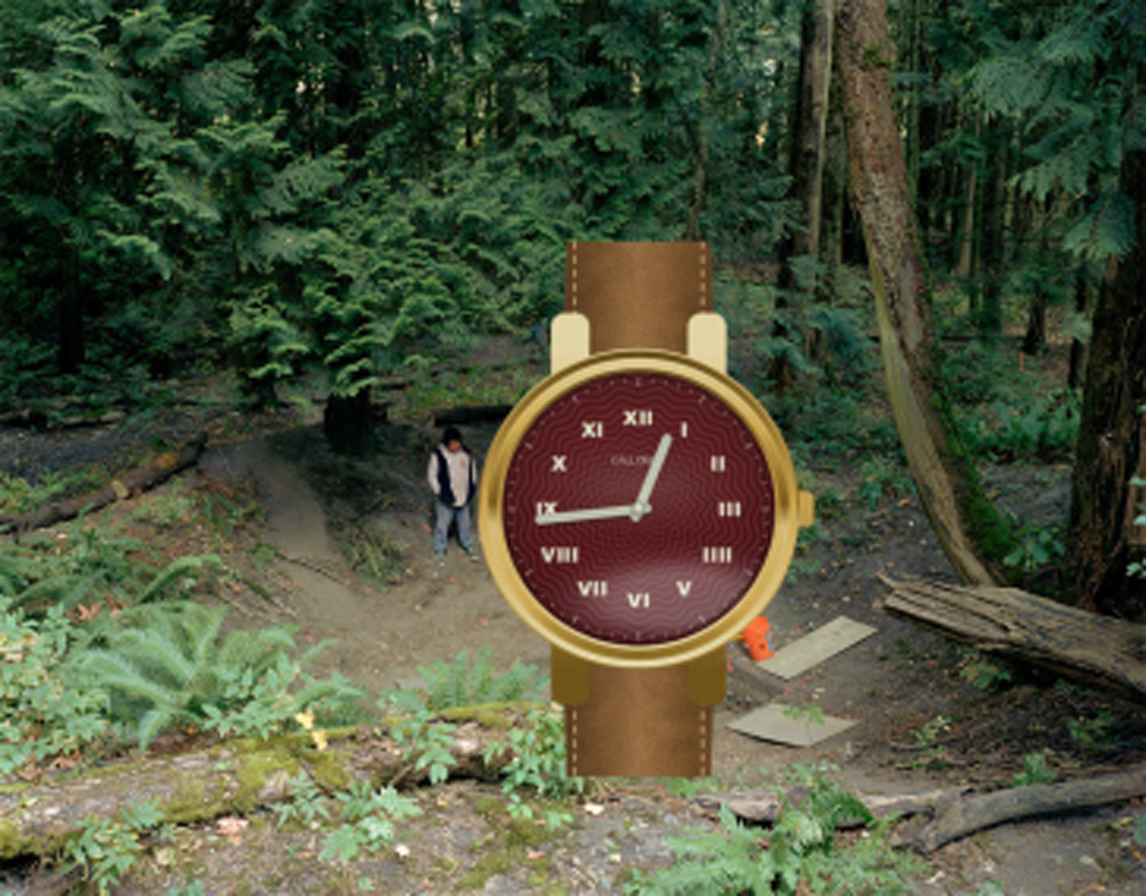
**12:44**
